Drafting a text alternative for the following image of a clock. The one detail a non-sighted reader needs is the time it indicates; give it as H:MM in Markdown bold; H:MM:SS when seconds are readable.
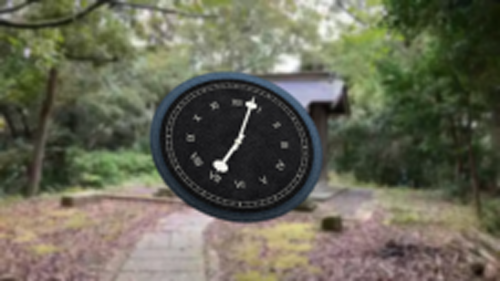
**7:03**
